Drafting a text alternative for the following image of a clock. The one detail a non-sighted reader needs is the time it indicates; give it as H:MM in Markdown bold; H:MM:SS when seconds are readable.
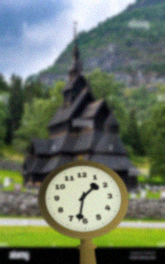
**1:32**
